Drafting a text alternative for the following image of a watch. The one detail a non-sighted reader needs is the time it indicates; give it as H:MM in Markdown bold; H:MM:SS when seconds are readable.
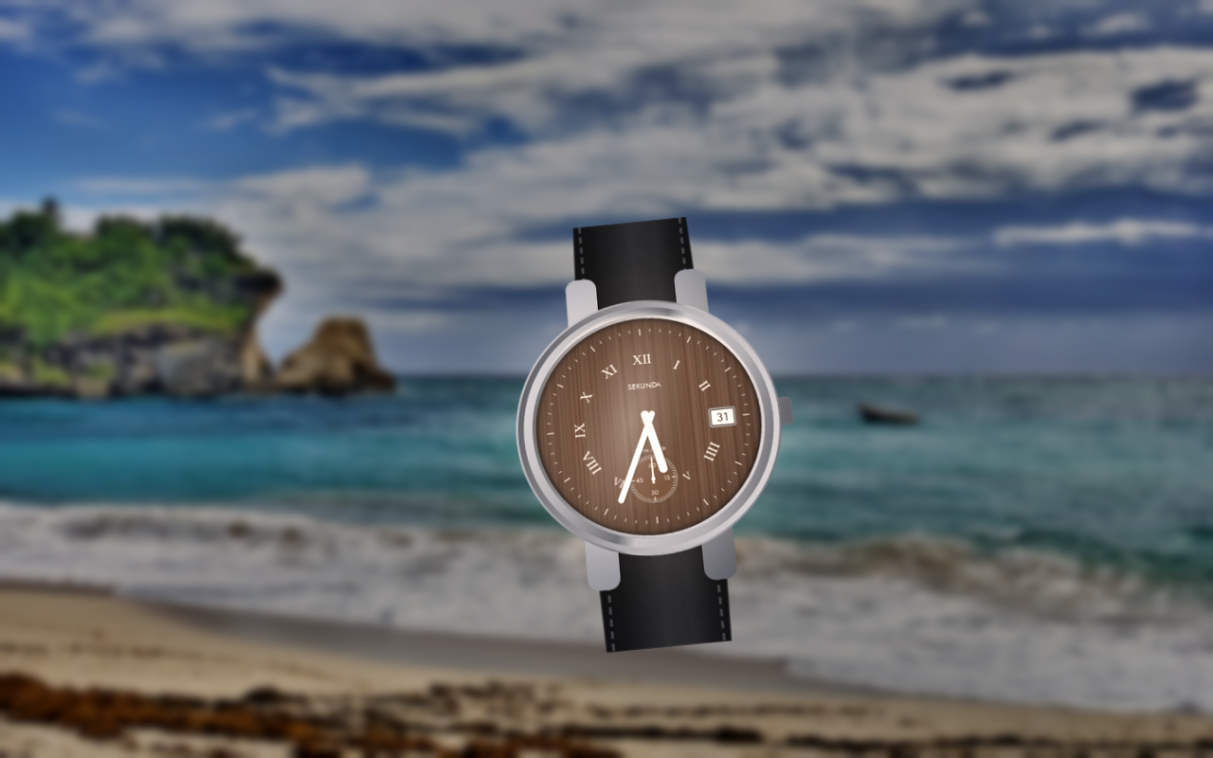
**5:34**
